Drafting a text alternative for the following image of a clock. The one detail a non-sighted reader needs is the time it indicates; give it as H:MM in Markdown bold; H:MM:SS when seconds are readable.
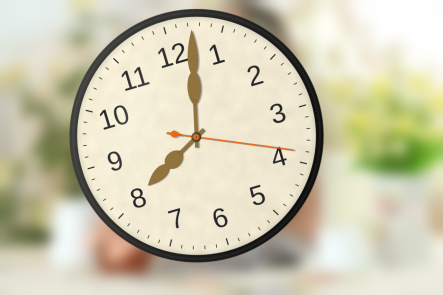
**8:02:19**
